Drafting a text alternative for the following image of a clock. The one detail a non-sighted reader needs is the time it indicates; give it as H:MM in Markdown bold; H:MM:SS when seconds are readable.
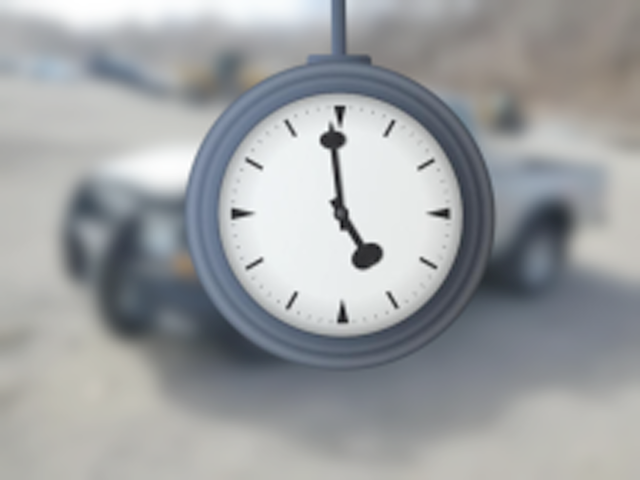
**4:59**
